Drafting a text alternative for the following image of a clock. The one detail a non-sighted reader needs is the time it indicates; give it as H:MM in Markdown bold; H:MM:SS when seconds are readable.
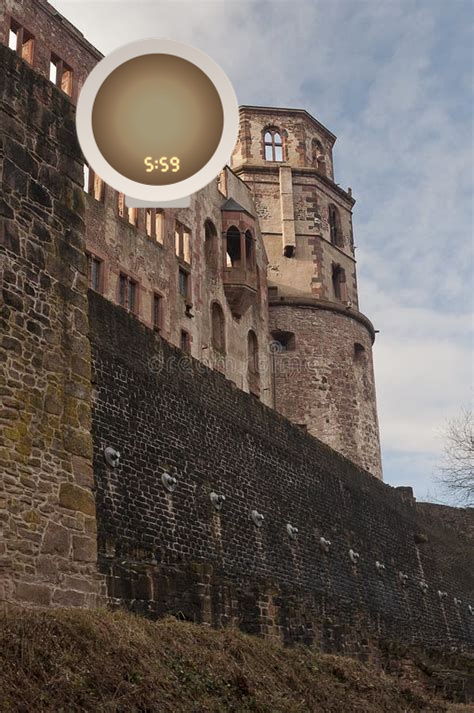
**5:59**
